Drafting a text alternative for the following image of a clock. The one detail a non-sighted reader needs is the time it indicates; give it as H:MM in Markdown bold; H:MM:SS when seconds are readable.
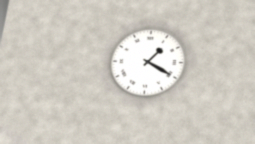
**1:20**
